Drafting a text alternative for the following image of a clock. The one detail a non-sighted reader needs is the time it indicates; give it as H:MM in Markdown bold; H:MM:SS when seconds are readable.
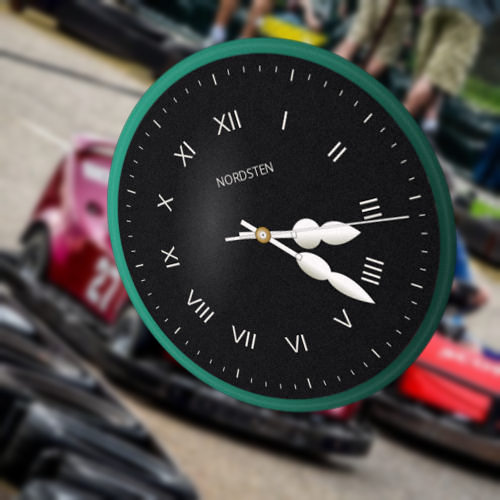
**3:22:16**
